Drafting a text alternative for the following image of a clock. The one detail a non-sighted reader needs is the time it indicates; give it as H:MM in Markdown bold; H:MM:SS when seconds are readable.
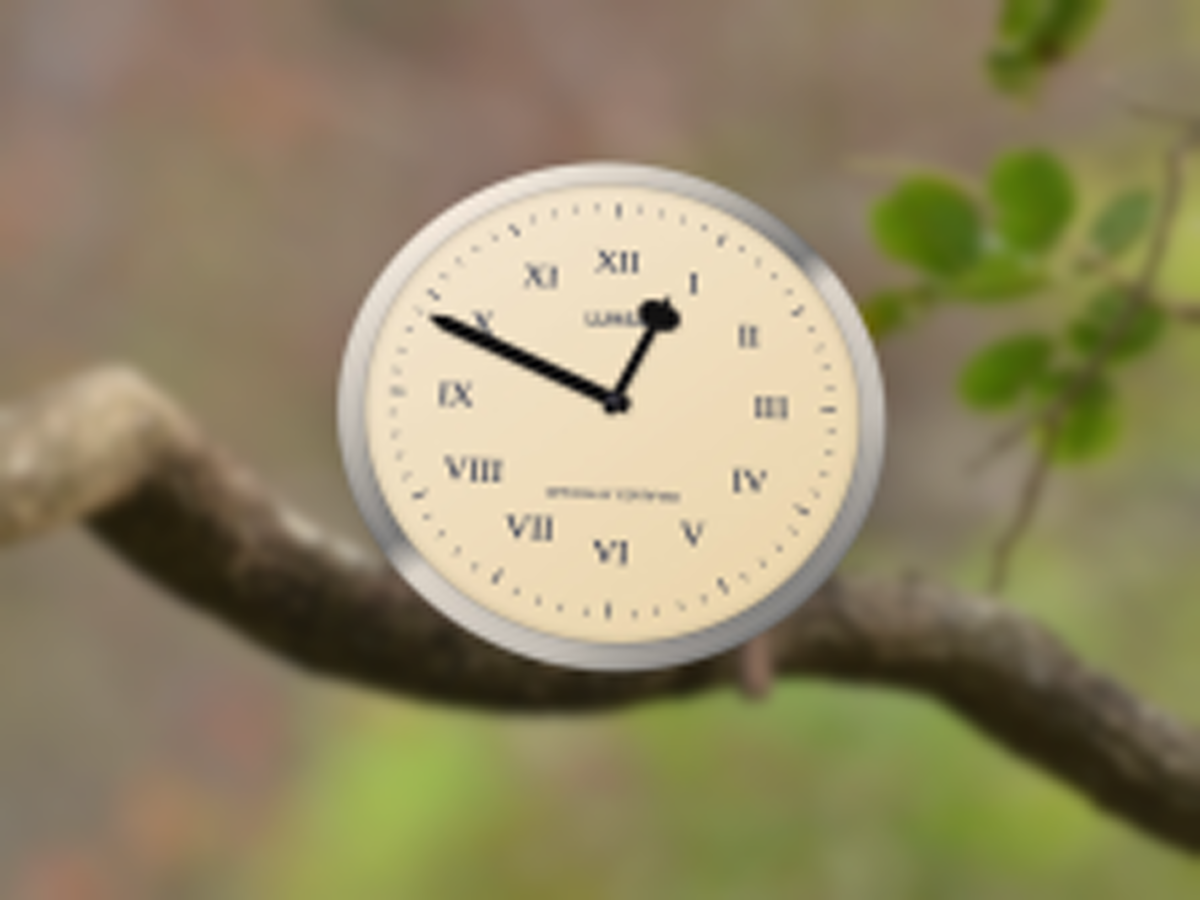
**12:49**
